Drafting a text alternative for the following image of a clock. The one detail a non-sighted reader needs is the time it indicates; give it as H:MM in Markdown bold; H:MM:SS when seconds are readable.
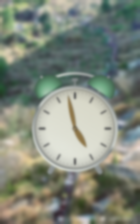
**4:58**
